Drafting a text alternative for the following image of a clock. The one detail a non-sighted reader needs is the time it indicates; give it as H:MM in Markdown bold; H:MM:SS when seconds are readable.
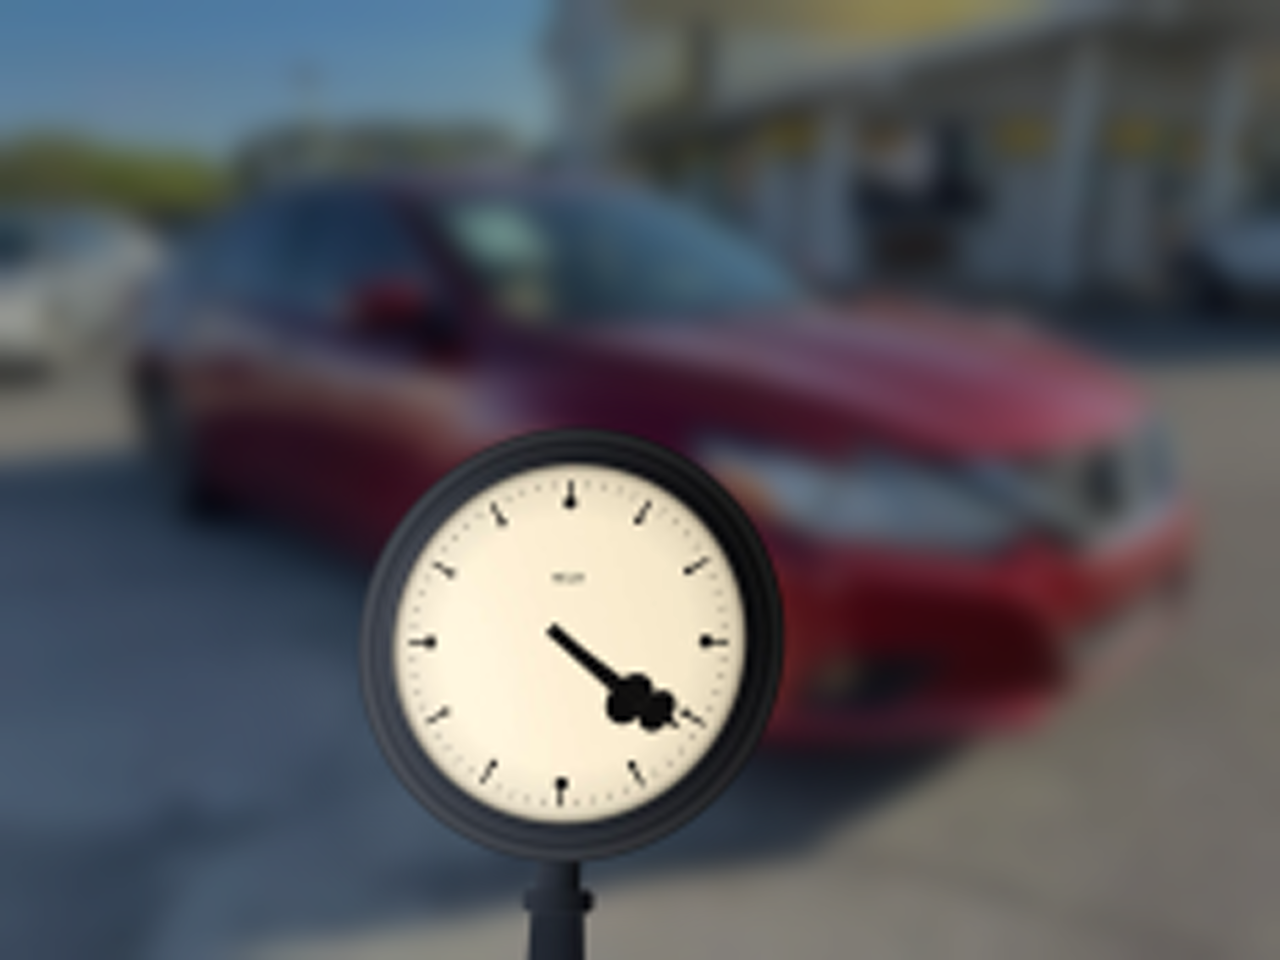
**4:21**
